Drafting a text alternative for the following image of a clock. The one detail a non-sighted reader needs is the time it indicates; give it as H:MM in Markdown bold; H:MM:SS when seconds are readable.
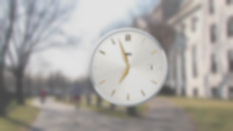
**6:57**
